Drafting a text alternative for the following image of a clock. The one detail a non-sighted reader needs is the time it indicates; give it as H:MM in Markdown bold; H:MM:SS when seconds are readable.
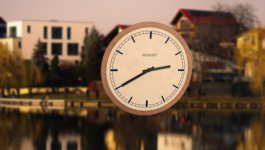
**2:40**
